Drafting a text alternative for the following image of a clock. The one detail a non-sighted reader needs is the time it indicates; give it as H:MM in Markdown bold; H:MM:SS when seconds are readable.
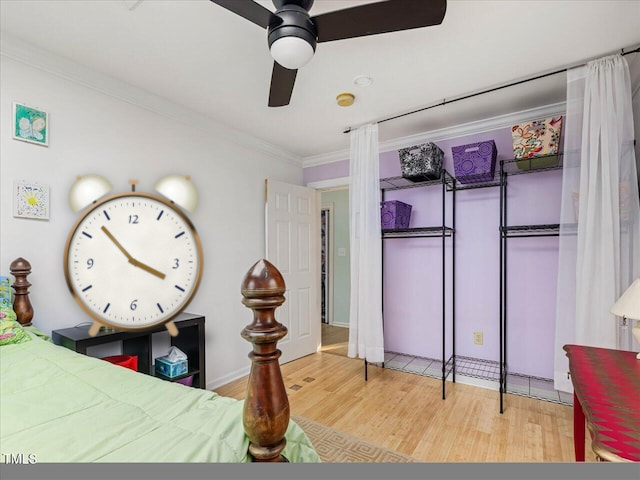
**3:53**
